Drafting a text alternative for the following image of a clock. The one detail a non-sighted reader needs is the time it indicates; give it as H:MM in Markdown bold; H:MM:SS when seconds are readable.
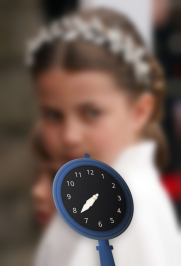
**7:38**
